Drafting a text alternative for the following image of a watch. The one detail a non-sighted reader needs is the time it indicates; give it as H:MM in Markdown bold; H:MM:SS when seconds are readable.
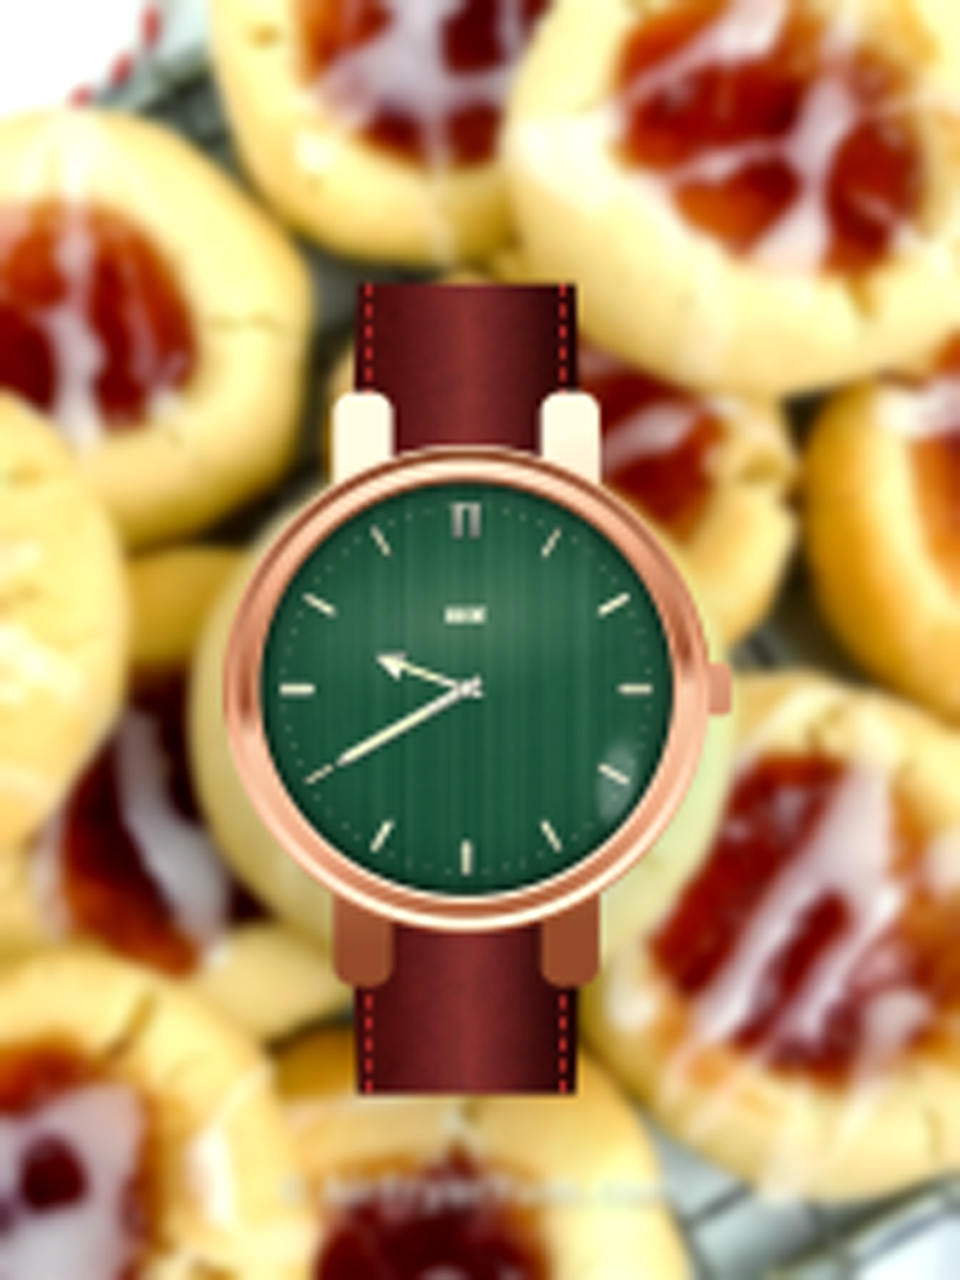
**9:40**
